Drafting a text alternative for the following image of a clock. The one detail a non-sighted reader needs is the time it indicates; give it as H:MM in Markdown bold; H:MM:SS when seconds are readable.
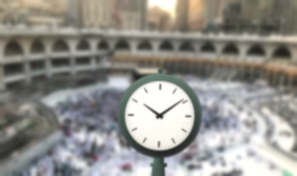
**10:09**
